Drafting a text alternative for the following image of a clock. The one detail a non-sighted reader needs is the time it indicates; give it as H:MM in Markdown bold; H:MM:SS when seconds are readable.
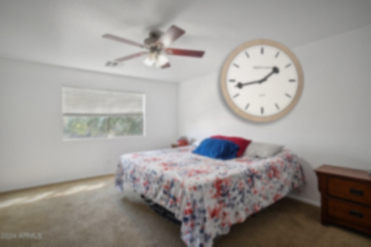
**1:43**
